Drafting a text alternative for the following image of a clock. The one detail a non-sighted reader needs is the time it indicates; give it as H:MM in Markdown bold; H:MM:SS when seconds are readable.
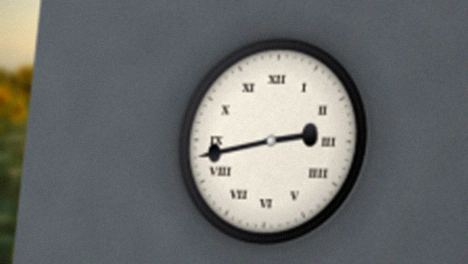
**2:43**
